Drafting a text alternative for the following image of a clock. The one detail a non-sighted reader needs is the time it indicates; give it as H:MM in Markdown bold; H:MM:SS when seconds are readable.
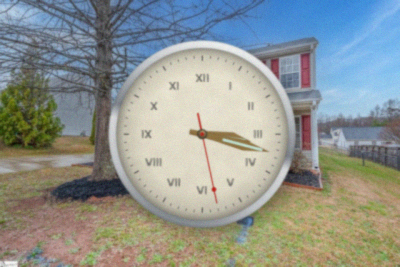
**3:17:28**
